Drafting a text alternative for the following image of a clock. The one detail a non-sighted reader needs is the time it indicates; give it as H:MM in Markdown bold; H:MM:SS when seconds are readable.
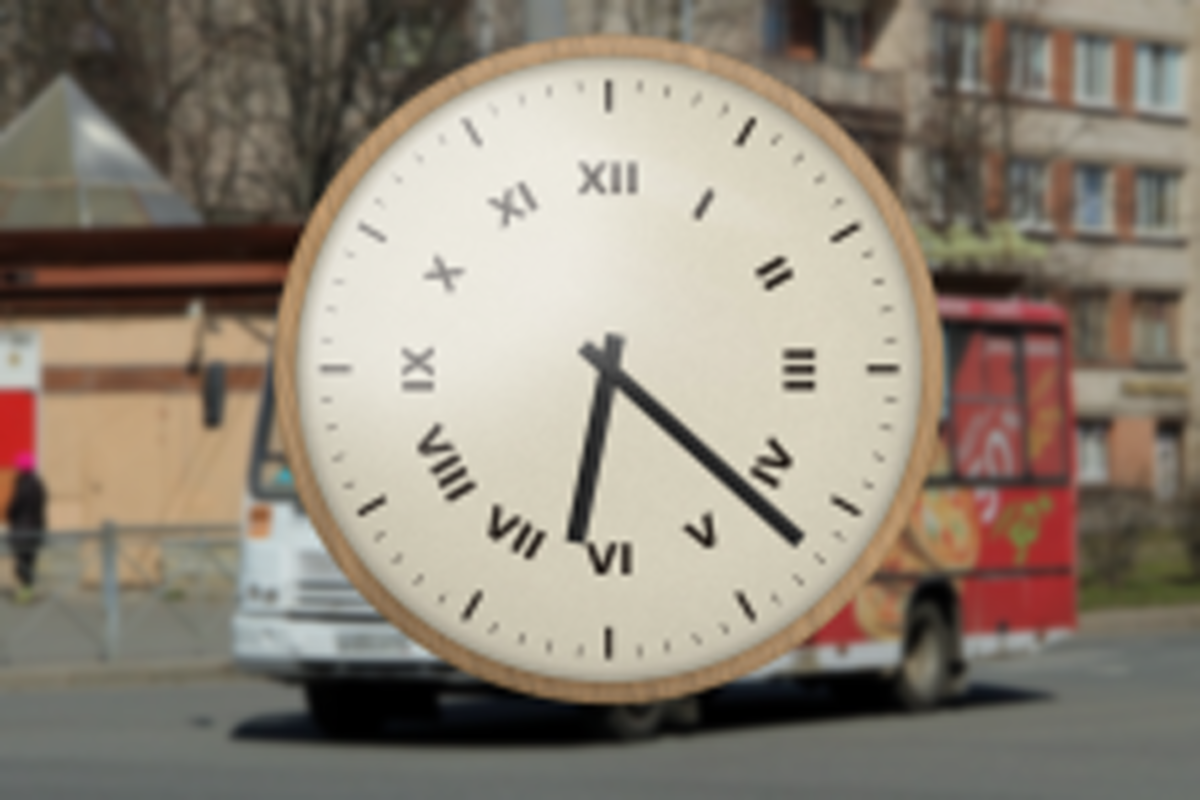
**6:22**
